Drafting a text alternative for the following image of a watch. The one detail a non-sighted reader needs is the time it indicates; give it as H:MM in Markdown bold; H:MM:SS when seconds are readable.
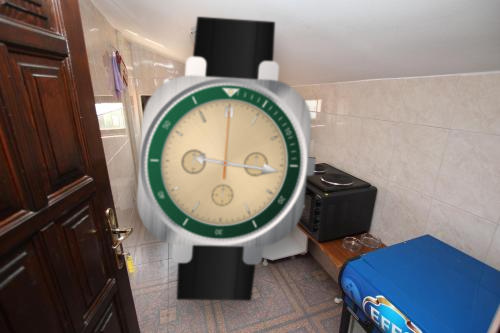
**9:16**
